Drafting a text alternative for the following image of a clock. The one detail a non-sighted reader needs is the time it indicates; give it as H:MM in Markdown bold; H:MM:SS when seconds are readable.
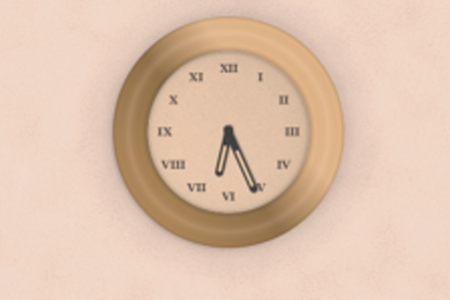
**6:26**
